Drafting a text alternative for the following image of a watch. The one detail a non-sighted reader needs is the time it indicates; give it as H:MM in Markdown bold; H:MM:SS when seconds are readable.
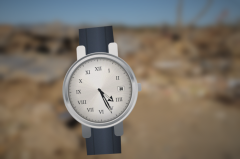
**4:26**
